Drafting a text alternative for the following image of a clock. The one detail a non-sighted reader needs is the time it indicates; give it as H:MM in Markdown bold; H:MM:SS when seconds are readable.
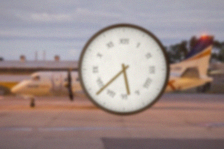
**5:38**
